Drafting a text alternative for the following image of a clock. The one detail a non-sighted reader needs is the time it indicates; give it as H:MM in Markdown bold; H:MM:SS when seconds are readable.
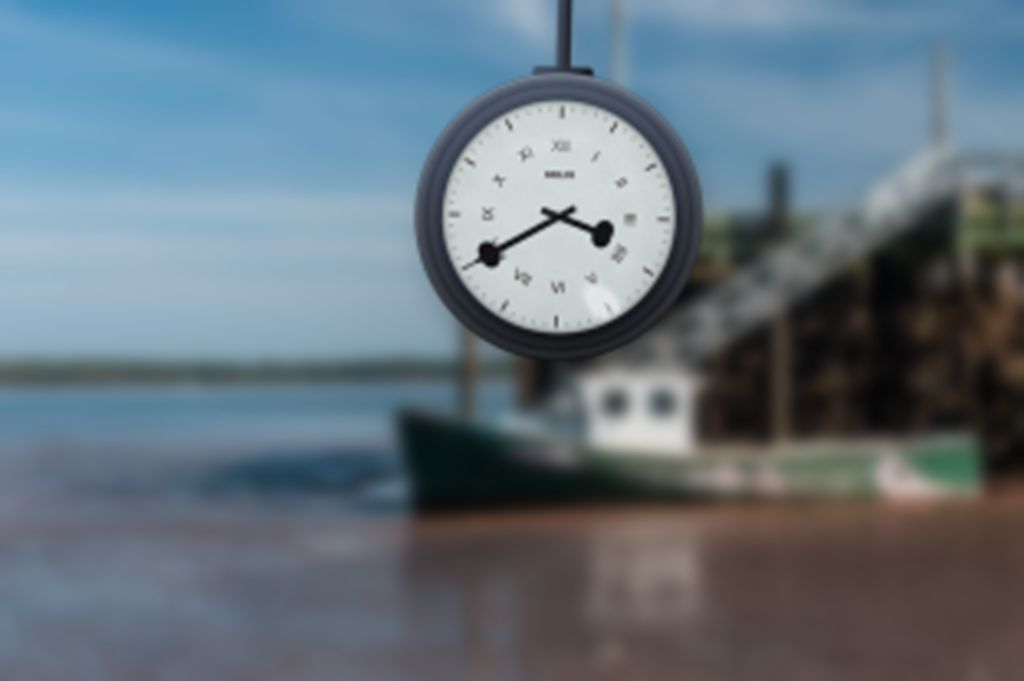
**3:40**
